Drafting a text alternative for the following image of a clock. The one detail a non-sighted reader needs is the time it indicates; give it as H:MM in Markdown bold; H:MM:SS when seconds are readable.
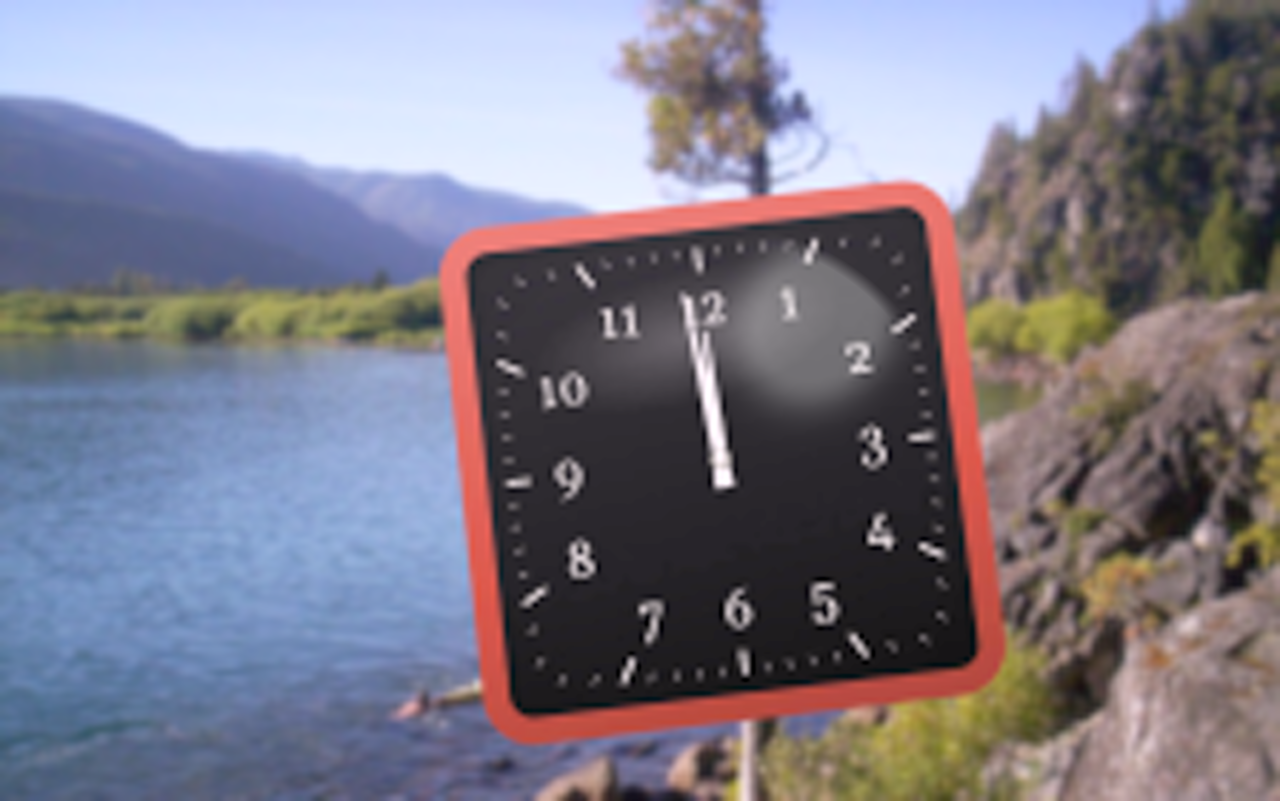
**11:59**
